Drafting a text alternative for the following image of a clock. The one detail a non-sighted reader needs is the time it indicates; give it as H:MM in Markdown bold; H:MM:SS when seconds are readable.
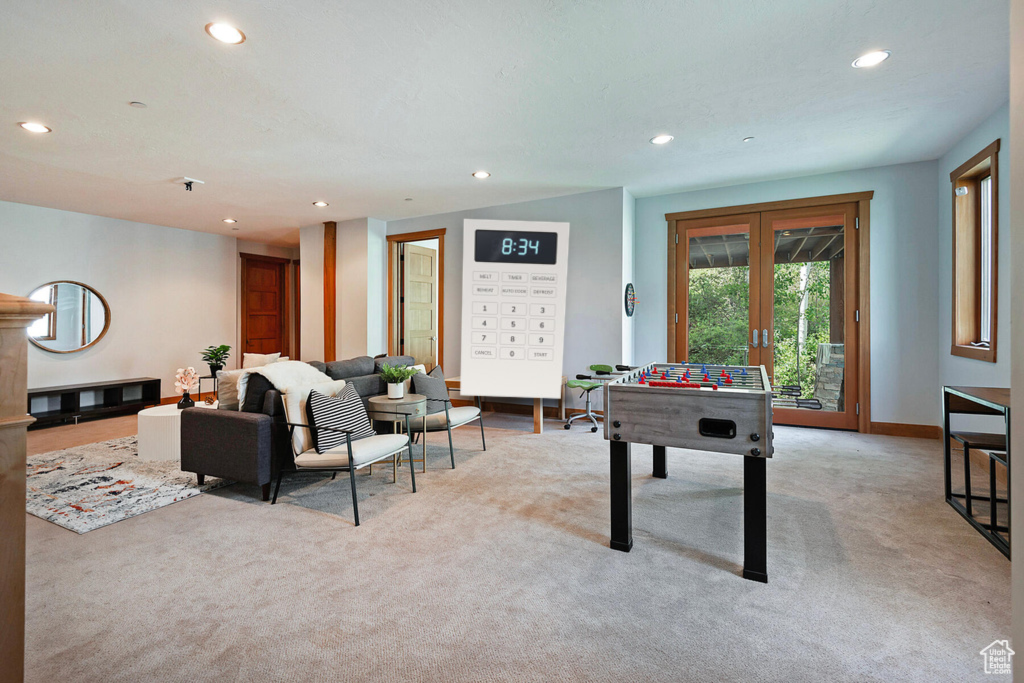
**8:34**
